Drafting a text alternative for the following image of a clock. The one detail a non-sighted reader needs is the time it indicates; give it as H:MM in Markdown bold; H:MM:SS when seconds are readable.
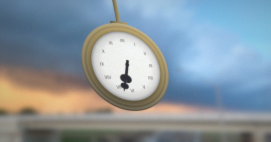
**6:33**
